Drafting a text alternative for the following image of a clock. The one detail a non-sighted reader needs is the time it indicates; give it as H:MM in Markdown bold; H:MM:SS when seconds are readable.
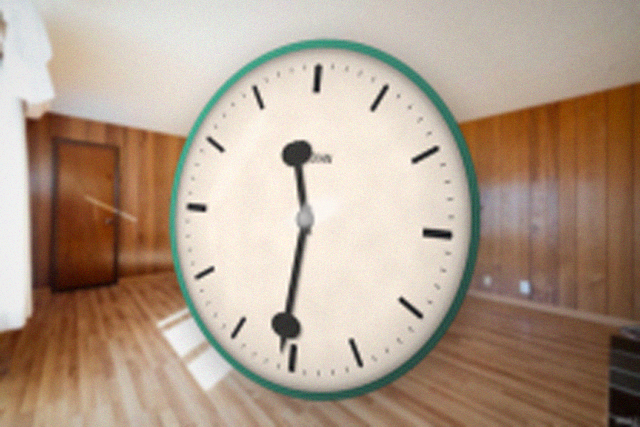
**11:31**
